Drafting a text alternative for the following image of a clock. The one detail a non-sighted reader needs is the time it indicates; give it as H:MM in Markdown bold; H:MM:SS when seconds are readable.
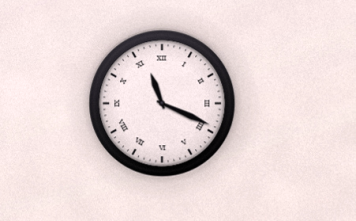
**11:19**
